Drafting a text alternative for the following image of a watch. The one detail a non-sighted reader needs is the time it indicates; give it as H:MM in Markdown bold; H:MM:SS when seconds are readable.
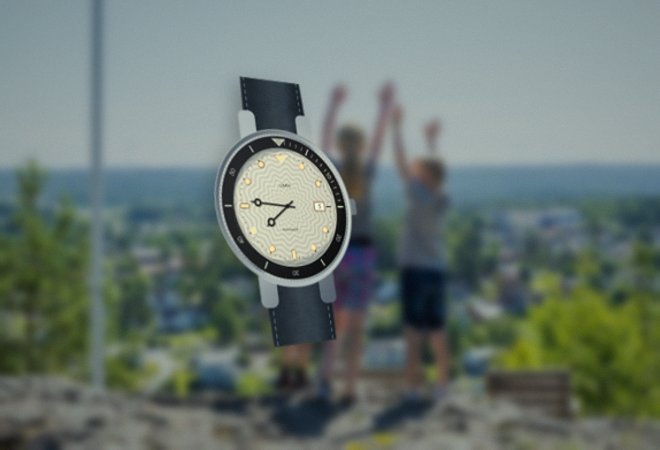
**7:46**
